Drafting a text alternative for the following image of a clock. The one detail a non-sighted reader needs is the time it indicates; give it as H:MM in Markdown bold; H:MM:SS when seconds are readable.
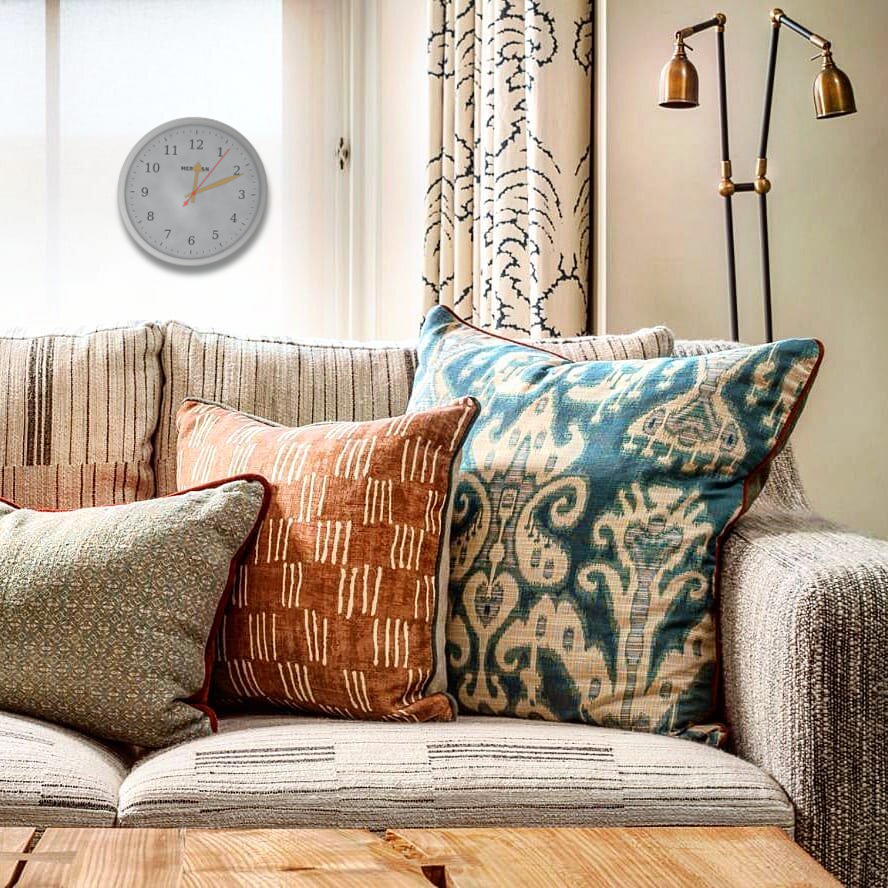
**12:11:06**
